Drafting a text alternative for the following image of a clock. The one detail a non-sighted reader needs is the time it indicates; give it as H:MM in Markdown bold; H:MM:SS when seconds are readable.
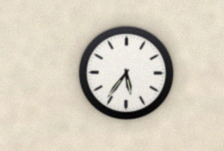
**5:36**
